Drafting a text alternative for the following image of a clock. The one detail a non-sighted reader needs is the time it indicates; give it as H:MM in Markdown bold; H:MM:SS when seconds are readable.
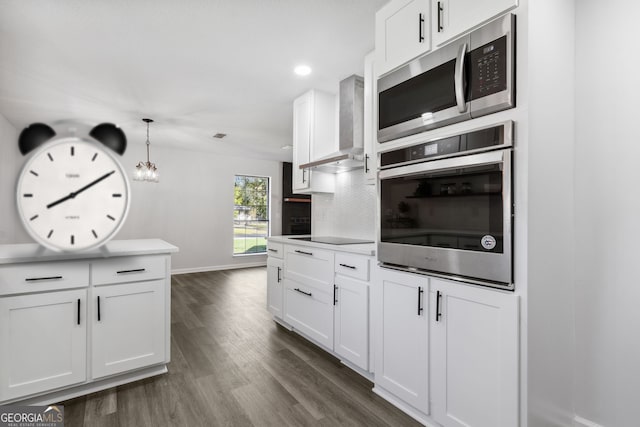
**8:10**
